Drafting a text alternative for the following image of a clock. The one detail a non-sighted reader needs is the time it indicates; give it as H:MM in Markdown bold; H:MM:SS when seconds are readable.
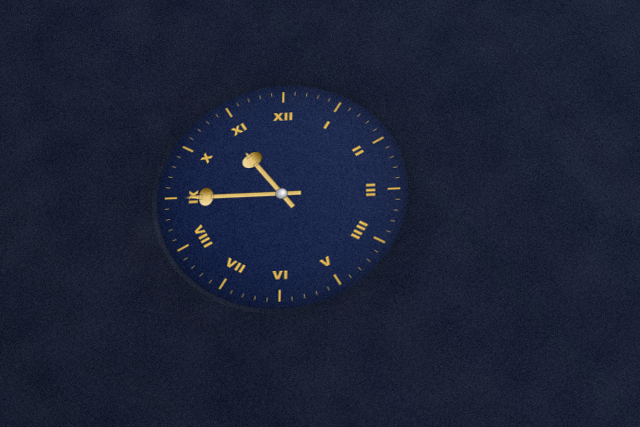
**10:45**
